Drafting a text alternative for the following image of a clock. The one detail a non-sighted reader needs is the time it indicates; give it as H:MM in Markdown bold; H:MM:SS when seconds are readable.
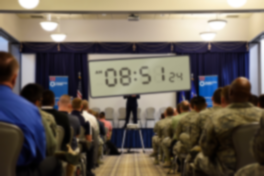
**8:51**
